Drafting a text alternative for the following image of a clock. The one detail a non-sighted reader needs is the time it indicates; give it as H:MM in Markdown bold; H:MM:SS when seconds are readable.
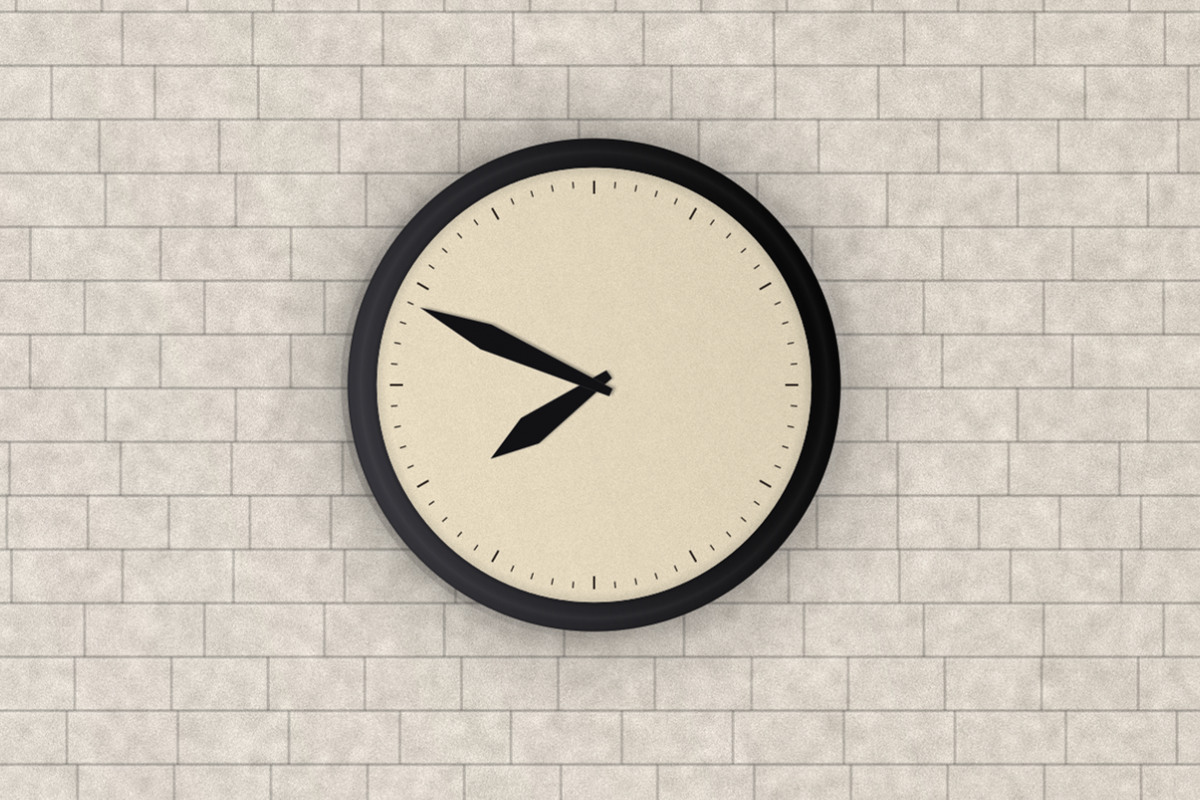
**7:49**
